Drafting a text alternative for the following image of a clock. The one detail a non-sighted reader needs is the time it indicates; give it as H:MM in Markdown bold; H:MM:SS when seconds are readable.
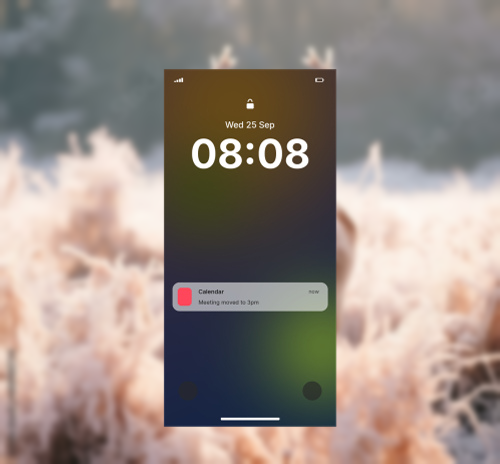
**8:08**
